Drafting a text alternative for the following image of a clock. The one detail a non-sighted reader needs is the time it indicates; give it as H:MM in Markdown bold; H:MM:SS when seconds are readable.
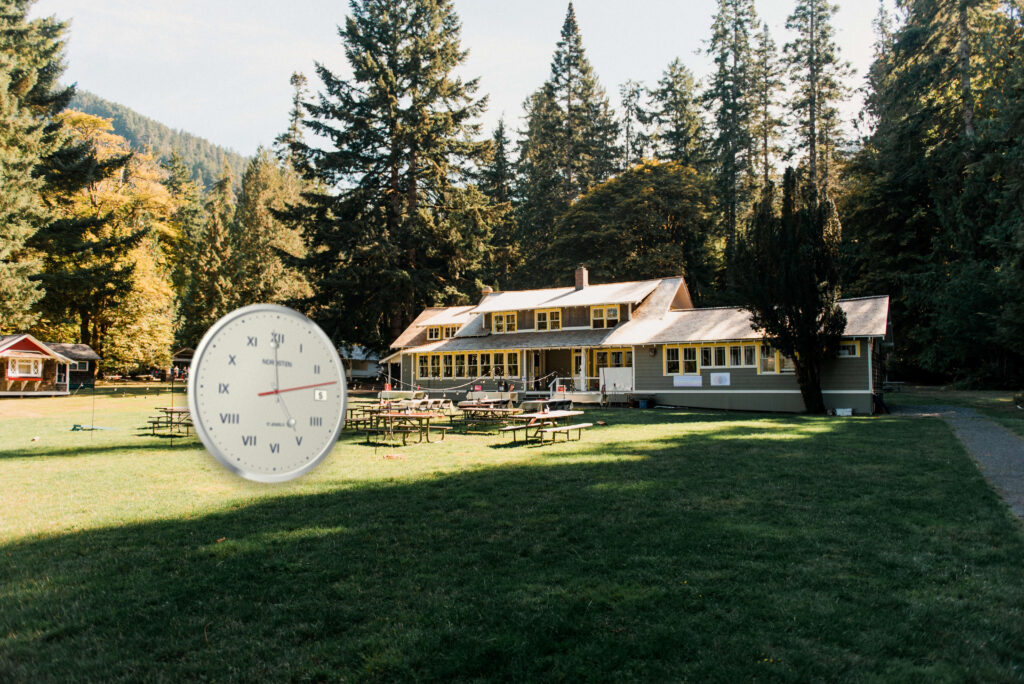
**4:59:13**
